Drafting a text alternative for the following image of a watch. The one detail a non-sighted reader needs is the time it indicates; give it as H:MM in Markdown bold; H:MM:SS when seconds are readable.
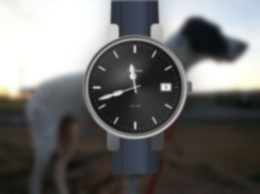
**11:42**
